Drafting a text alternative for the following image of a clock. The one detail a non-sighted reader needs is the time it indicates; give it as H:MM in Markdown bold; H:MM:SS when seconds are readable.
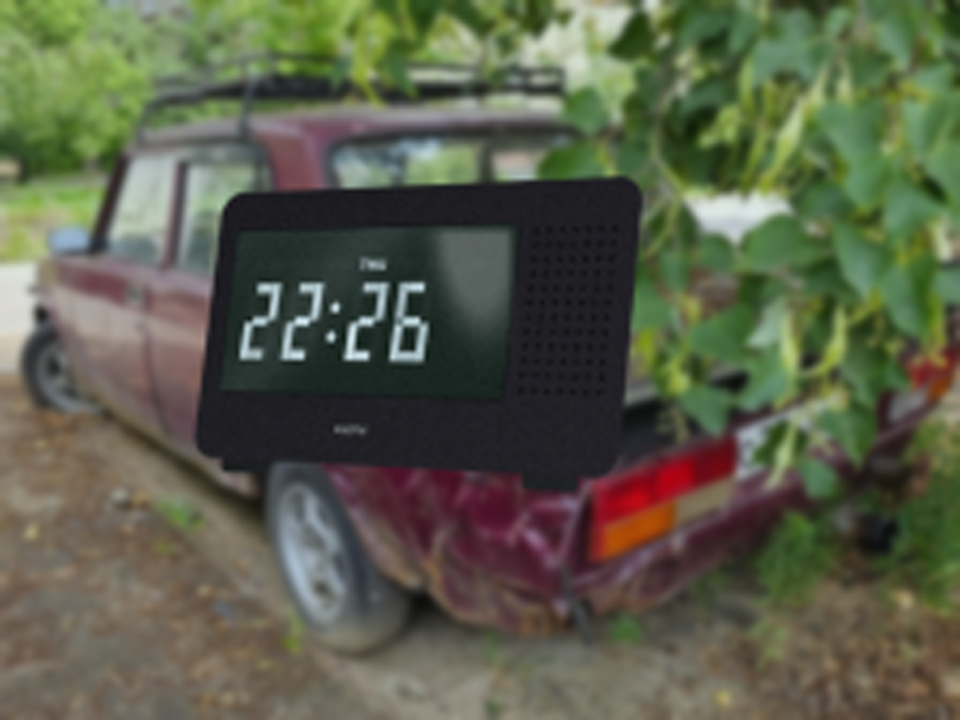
**22:26**
